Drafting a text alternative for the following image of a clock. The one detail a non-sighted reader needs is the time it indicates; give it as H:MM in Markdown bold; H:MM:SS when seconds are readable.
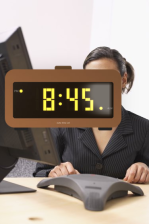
**8:45**
